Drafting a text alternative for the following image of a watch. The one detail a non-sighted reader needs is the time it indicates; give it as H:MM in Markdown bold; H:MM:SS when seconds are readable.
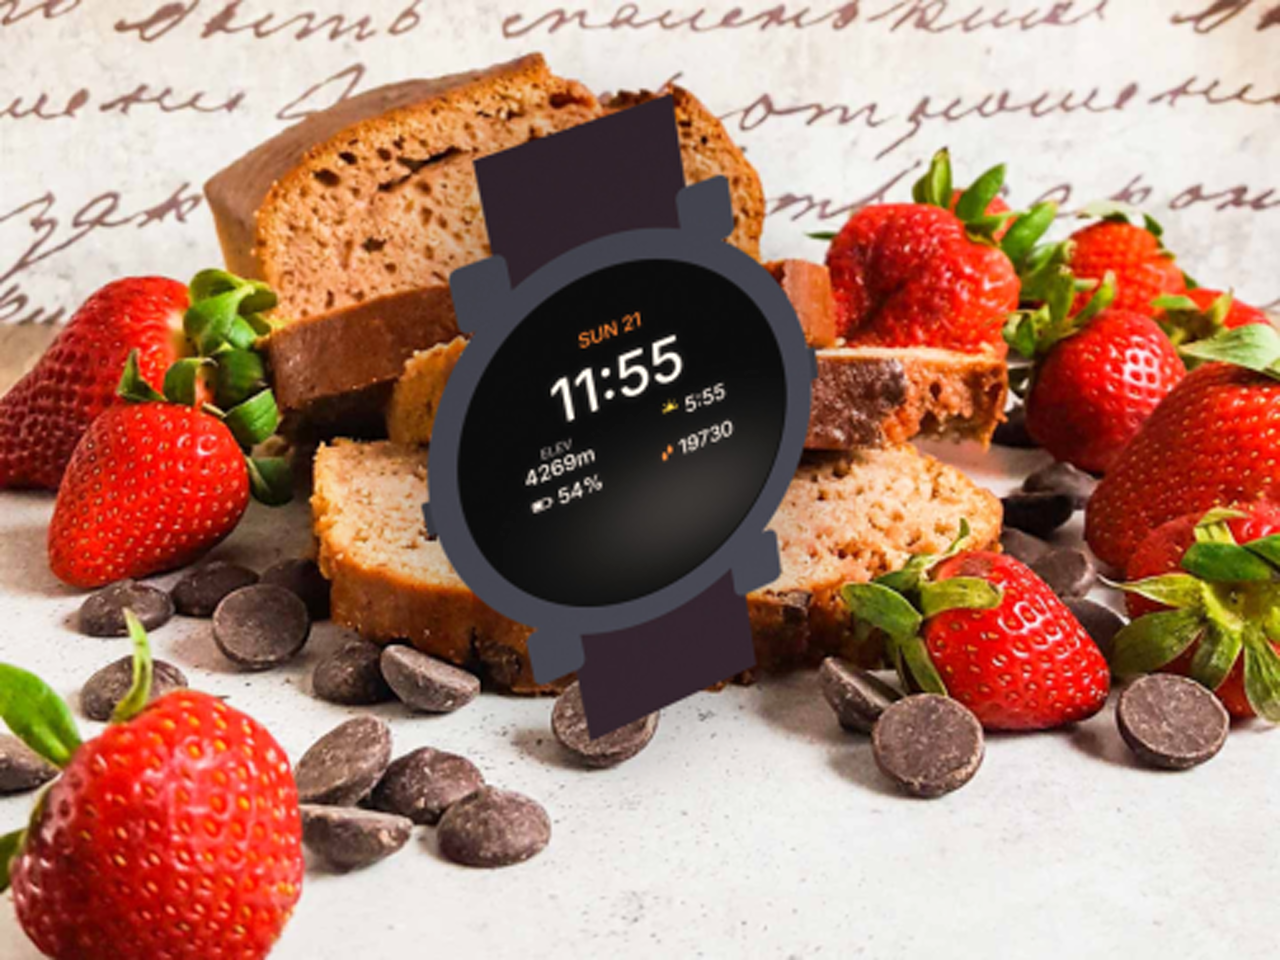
**11:55**
